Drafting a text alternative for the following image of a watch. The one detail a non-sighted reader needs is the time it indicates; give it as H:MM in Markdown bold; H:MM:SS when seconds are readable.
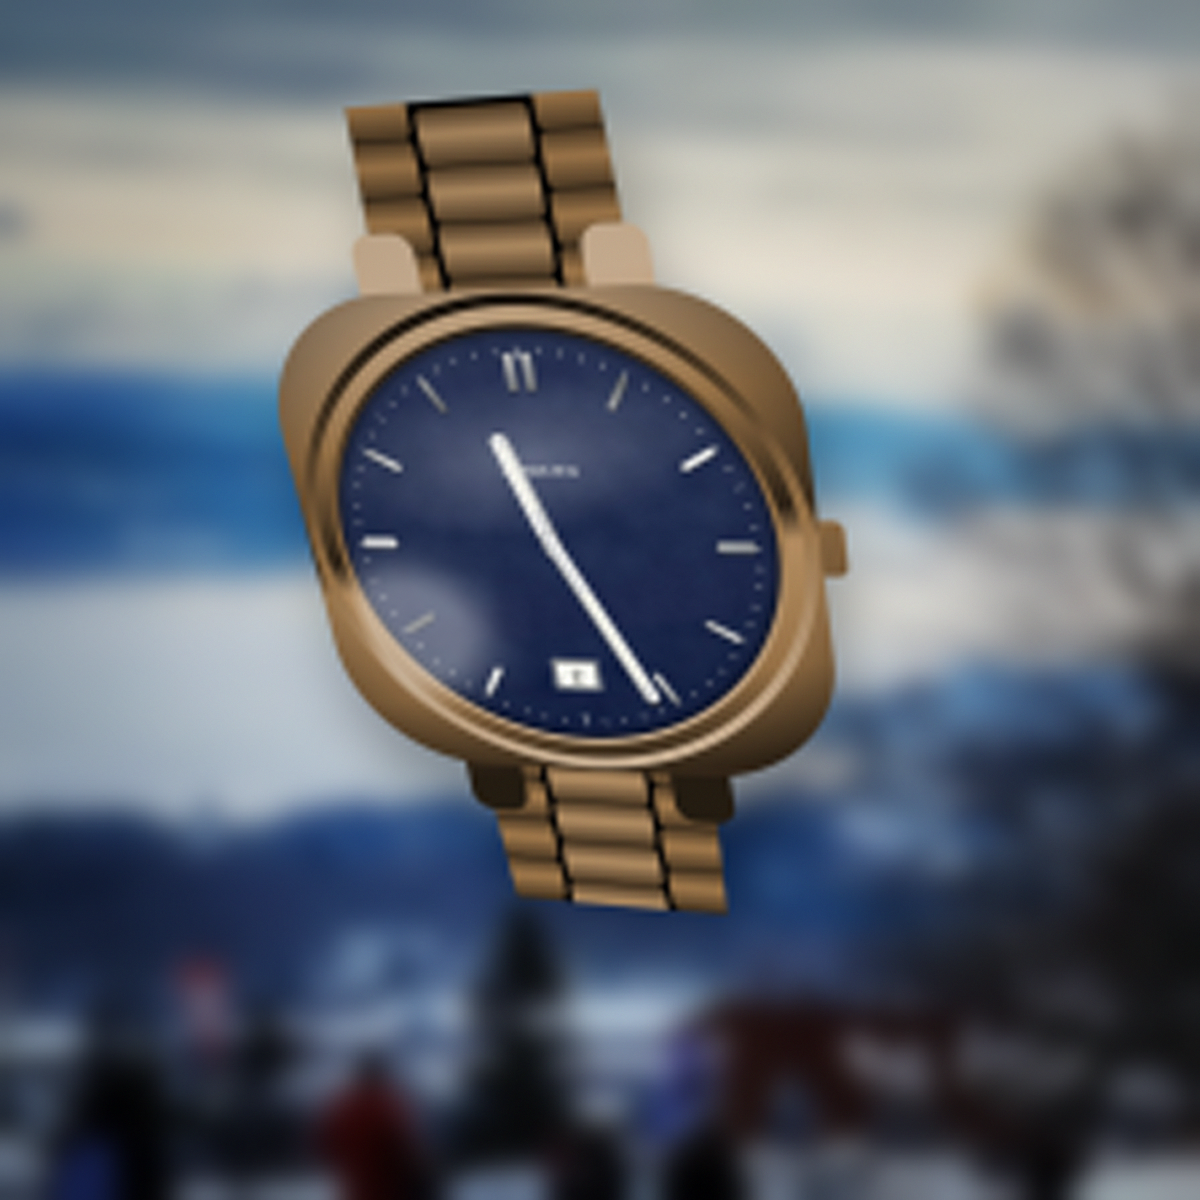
**11:26**
